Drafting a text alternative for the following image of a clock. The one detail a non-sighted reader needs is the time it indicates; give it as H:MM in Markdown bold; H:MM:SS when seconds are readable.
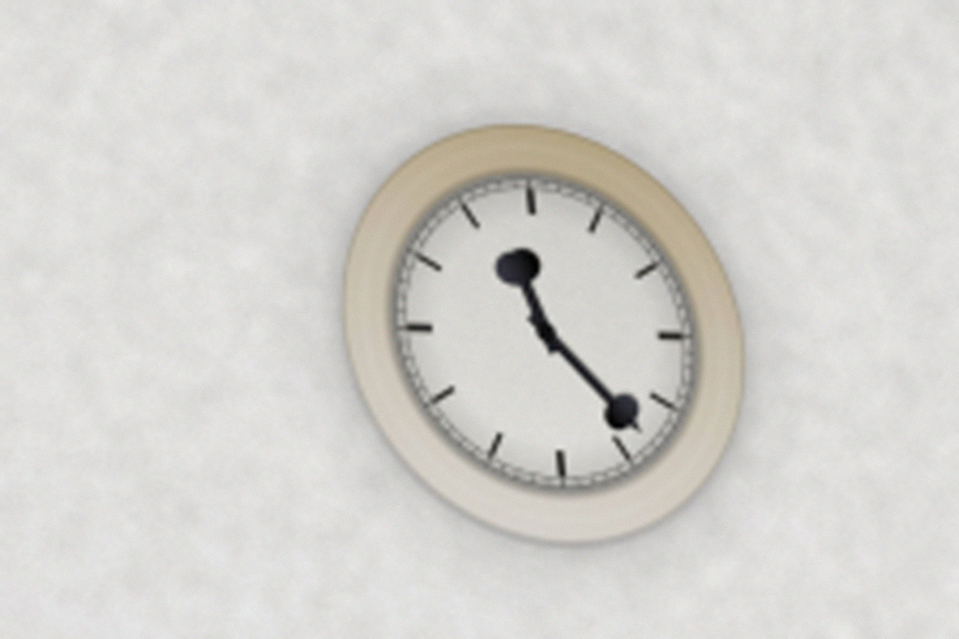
**11:23**
